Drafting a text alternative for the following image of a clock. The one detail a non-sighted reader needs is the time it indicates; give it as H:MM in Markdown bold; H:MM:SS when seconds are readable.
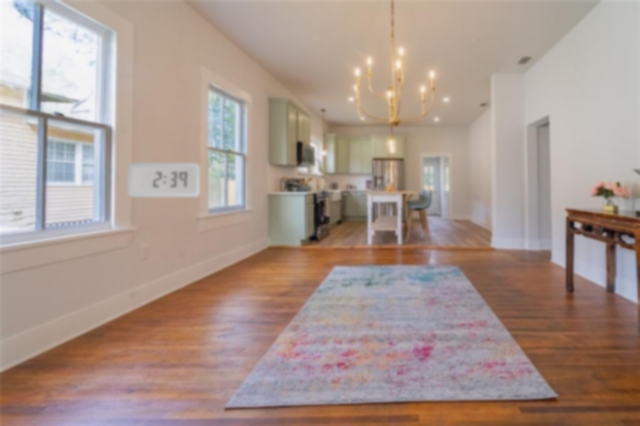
**2:39**
